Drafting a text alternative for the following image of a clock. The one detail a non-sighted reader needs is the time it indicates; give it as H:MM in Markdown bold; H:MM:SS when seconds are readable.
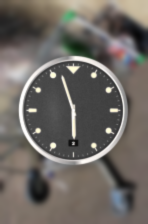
**5:57**
